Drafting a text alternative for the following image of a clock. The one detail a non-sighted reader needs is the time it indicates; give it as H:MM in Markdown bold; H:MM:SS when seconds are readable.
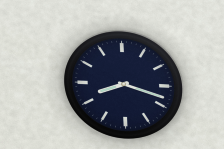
**8:18**
